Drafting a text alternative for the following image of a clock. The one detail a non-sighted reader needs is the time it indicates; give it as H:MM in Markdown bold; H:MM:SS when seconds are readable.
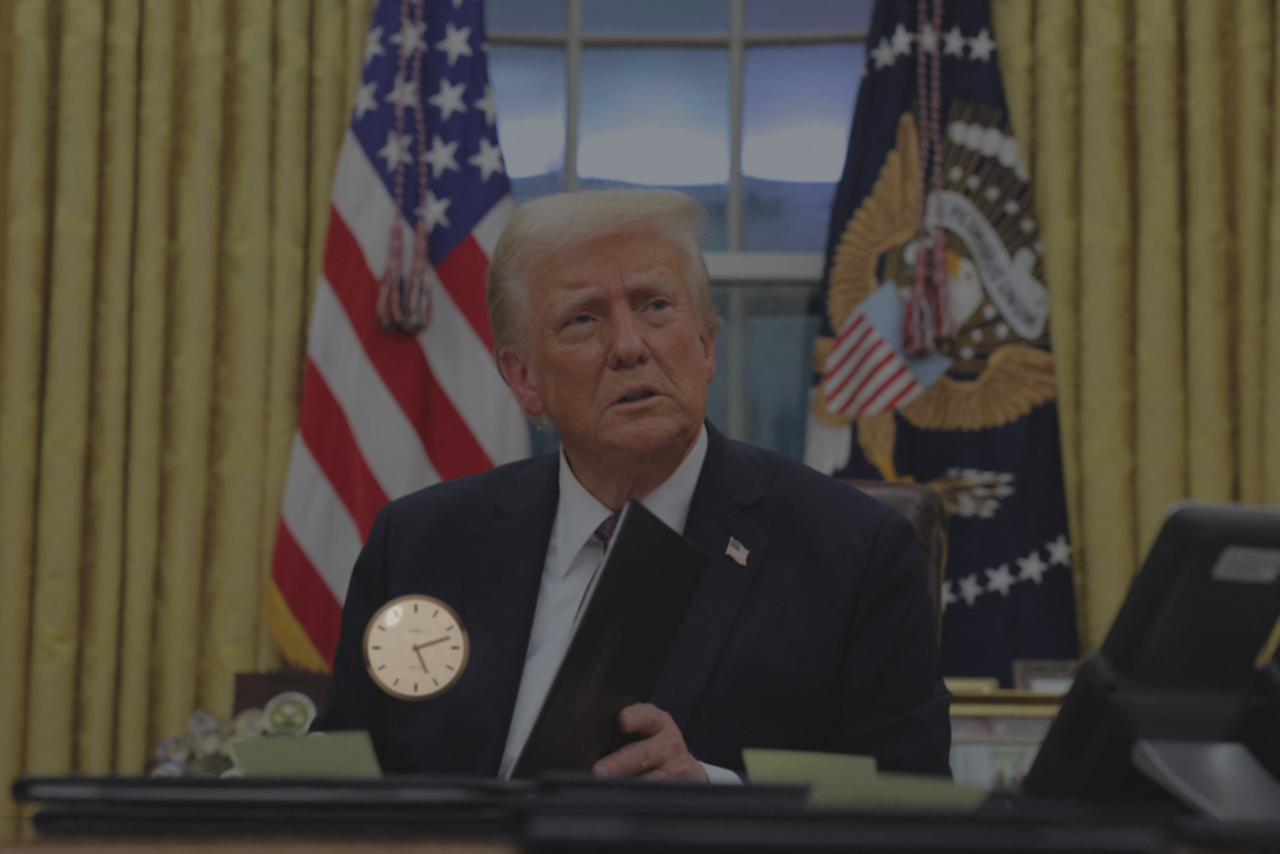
**5:12**
